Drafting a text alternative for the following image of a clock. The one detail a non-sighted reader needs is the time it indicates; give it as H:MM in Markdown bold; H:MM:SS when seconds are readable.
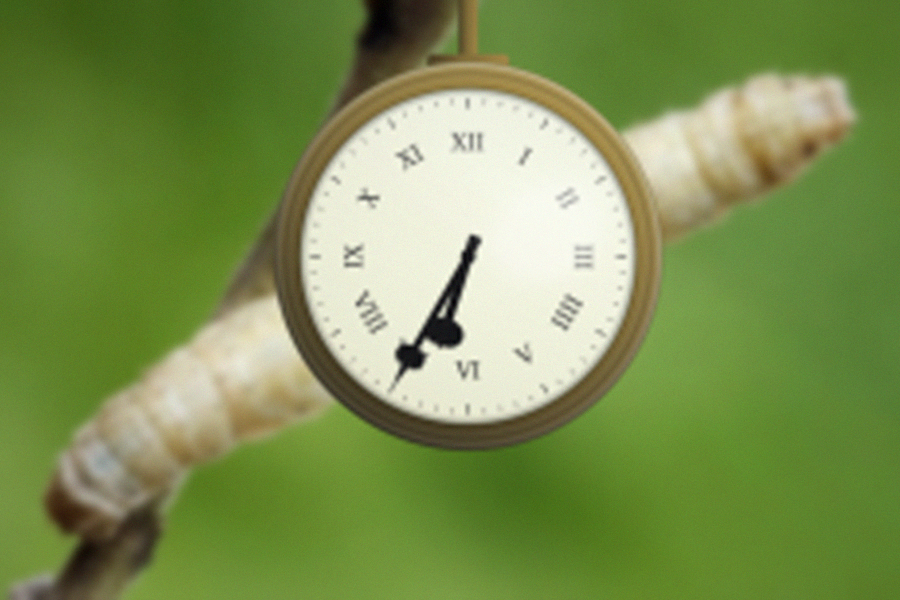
**6:35**
